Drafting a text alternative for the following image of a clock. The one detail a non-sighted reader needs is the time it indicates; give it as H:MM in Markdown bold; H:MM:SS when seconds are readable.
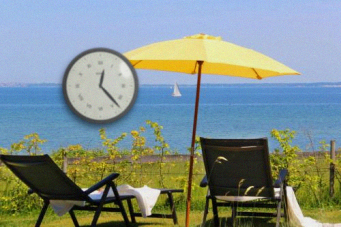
**12:23**
